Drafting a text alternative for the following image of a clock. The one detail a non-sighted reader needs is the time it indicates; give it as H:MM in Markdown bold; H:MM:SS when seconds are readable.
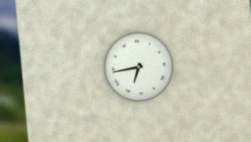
**6:44**
